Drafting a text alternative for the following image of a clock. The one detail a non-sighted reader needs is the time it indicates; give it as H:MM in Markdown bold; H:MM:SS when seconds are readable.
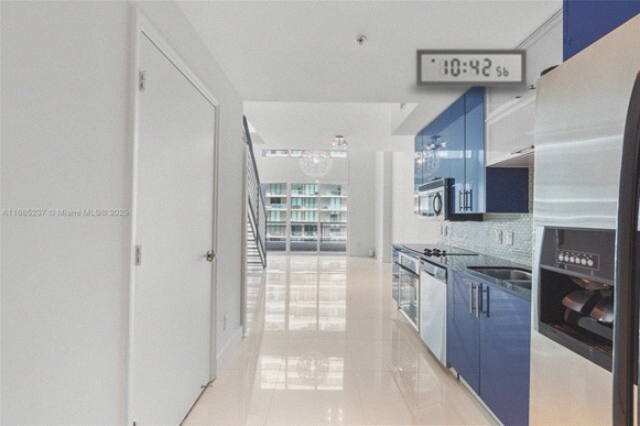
**10:42:56**
